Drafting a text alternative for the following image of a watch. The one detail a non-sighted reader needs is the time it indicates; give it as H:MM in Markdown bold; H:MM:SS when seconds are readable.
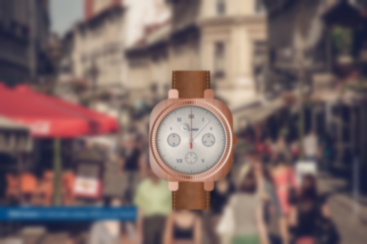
**11:07**
